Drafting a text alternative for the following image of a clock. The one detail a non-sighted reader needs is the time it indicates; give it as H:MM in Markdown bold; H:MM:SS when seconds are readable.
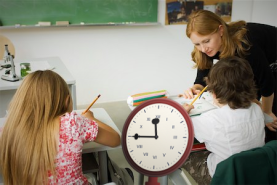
**11:45**
